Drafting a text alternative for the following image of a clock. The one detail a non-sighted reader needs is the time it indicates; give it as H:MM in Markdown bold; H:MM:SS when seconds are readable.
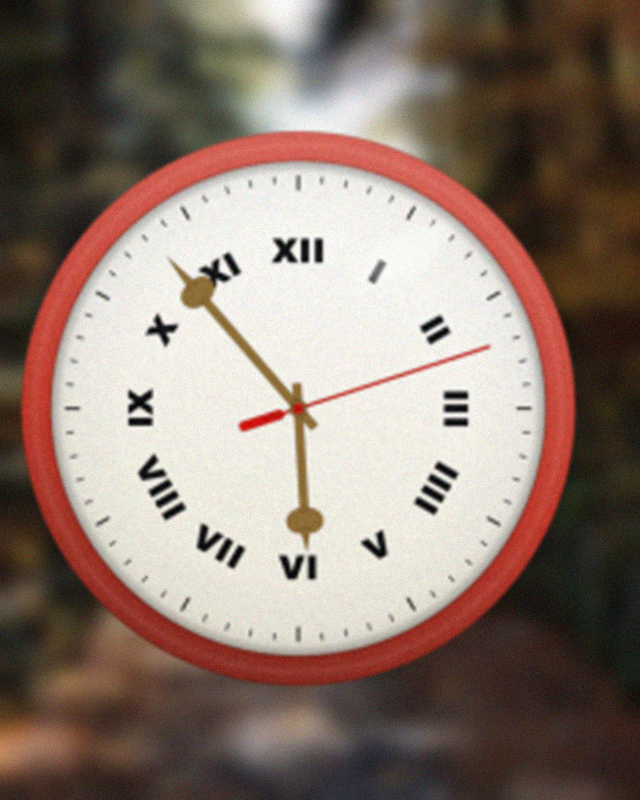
**5:53:12**
